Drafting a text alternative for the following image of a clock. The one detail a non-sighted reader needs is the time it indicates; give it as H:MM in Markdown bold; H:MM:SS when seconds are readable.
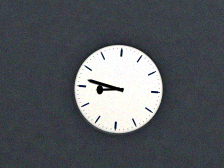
**8:47**
